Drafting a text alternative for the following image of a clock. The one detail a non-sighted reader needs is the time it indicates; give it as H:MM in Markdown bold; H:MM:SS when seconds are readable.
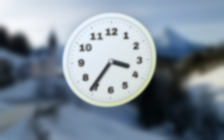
**3:36**
